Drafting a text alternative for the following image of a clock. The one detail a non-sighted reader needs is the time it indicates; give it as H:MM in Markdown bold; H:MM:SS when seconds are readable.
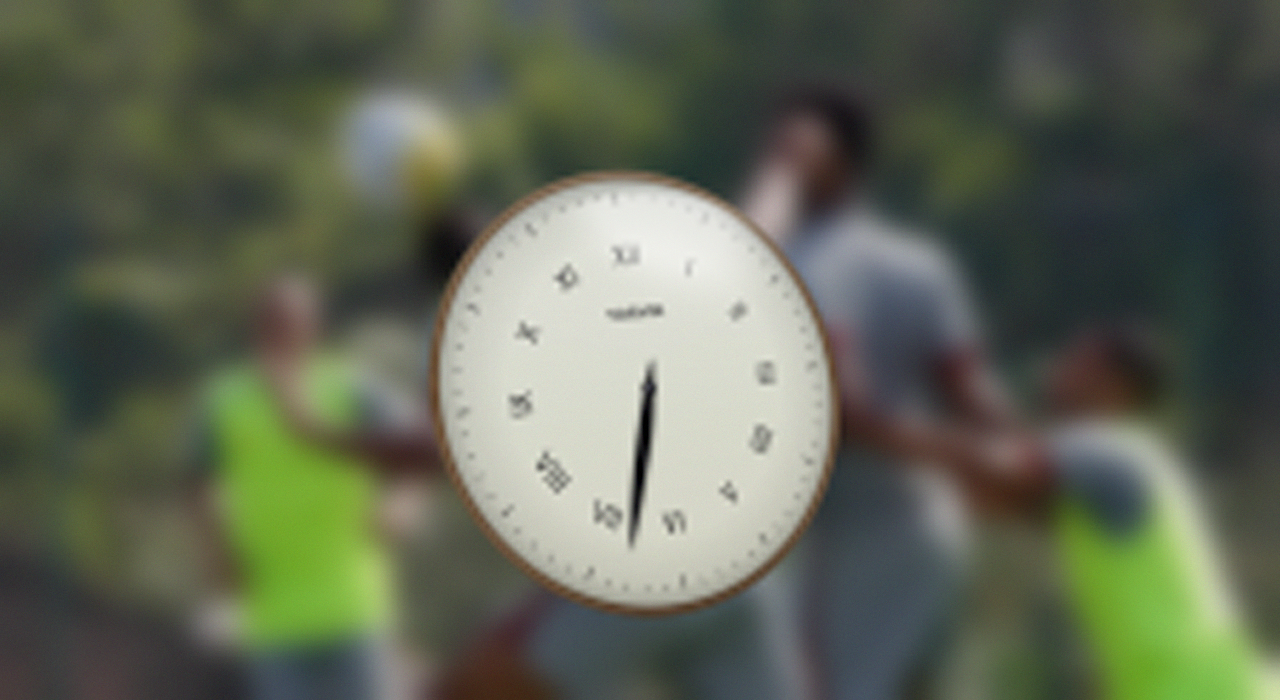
**6:33**
